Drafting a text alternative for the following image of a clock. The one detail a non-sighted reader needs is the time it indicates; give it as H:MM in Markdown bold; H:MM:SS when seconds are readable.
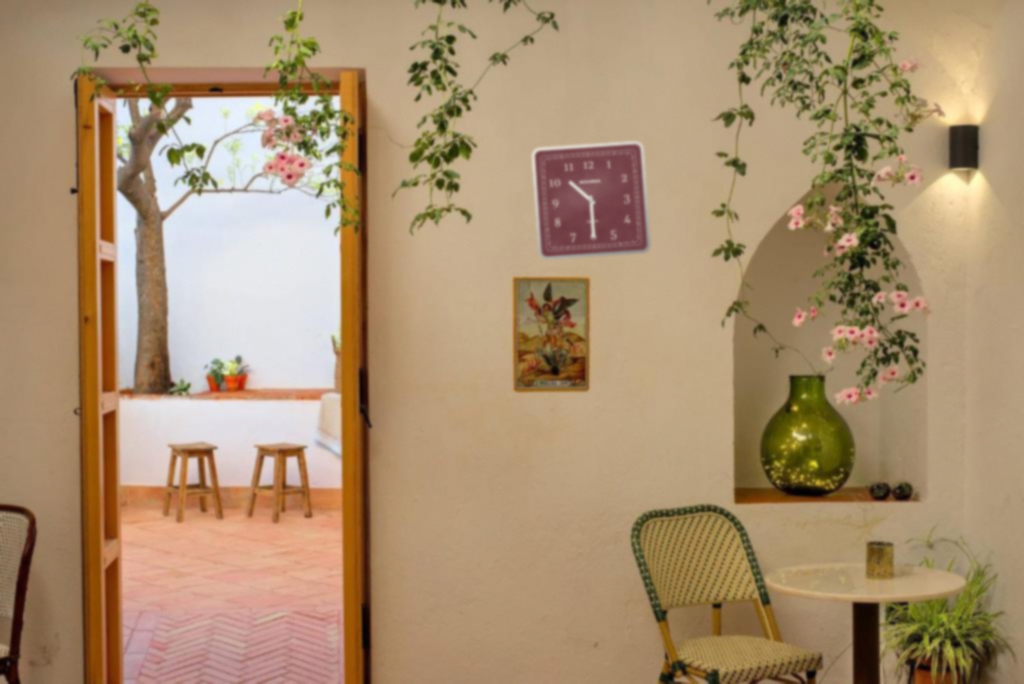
**10:30**
